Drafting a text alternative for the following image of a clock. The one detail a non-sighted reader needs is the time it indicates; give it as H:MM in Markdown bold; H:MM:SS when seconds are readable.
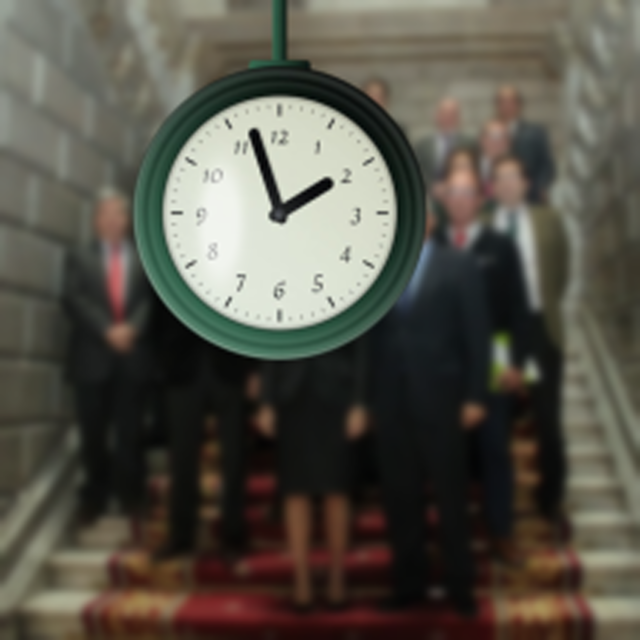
**1:57**
